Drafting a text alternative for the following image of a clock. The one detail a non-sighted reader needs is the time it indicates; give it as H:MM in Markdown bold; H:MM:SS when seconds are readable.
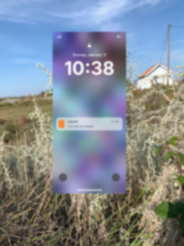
**10:38**
